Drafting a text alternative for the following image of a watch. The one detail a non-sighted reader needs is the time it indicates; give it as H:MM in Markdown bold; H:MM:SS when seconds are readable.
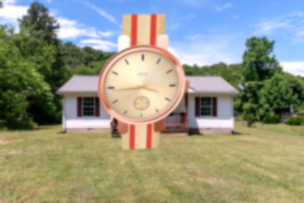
**3:44**
